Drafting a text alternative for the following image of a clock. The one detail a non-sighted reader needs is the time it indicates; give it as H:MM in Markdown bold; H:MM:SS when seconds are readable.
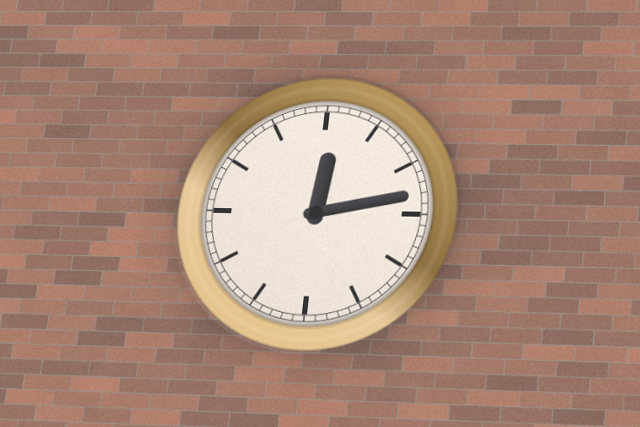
**12:13**
